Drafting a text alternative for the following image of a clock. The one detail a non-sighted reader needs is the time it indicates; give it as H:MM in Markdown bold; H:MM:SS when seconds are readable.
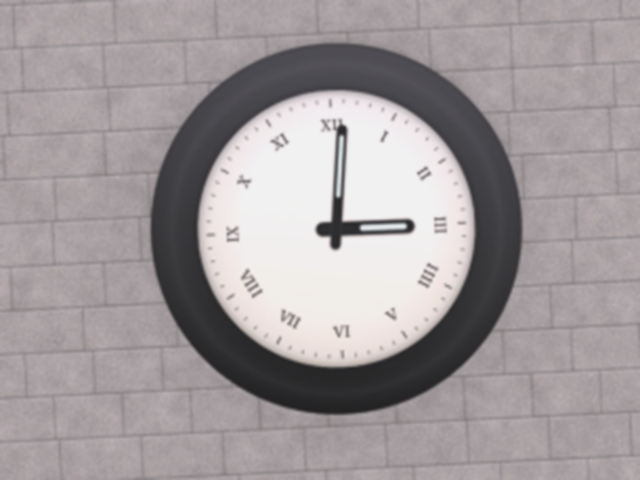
**3:01**
